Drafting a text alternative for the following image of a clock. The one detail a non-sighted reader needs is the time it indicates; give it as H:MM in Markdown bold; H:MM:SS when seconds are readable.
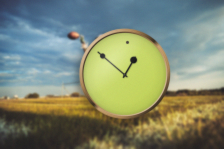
**12:51**
